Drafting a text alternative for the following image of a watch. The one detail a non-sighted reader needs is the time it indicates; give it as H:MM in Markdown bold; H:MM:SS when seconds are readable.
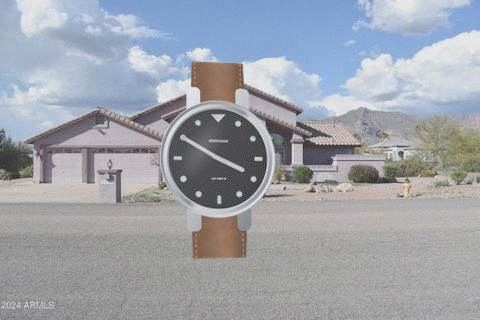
**3:50**
